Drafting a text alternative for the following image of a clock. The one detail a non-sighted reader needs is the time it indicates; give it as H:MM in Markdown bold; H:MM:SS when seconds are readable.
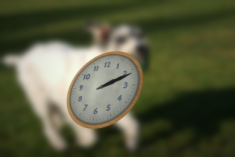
**2:11**
